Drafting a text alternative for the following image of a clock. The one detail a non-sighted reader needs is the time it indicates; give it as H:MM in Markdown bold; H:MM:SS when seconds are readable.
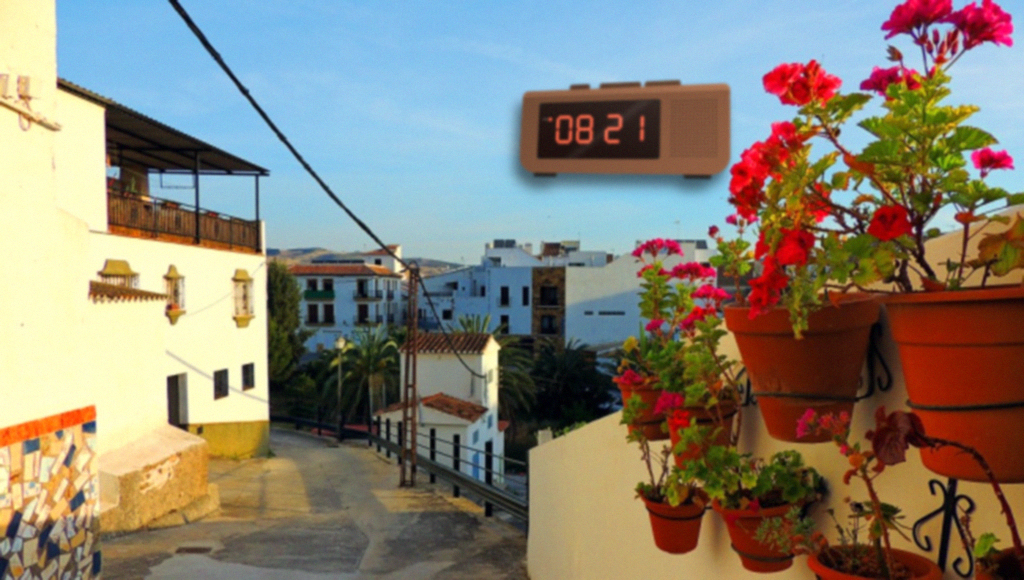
**8:21**
